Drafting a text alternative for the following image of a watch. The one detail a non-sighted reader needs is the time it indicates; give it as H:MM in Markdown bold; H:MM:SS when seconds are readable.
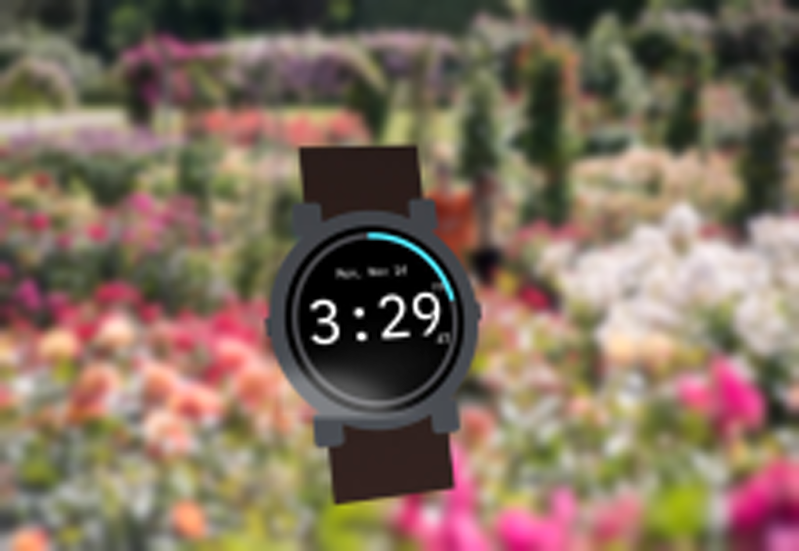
**3:29**
